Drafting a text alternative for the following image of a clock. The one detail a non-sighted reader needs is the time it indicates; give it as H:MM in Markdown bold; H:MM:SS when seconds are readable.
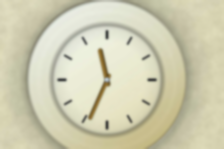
**11:34**
